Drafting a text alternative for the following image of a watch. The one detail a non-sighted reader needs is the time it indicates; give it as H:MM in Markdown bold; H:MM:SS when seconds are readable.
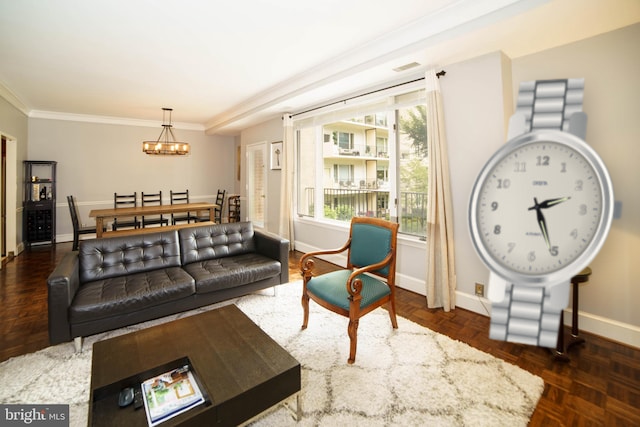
**2:26**
